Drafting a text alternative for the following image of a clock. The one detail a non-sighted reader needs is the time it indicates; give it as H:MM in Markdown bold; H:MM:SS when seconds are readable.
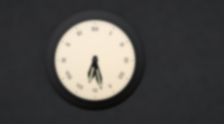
**6:28**
